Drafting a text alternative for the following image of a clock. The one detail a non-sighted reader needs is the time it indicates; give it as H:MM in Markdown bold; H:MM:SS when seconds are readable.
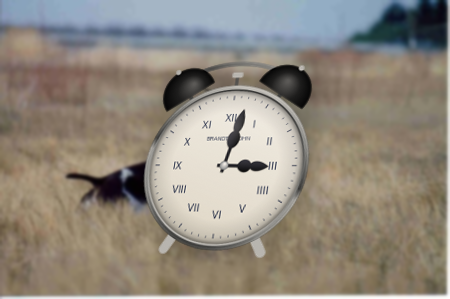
**3:02**
